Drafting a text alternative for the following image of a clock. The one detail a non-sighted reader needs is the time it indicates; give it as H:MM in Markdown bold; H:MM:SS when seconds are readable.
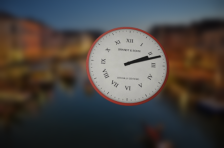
**2:12**
